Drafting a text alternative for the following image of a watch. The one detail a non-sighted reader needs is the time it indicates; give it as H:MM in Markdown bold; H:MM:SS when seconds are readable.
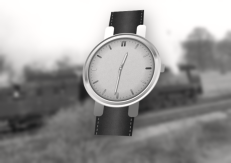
**12:31**
